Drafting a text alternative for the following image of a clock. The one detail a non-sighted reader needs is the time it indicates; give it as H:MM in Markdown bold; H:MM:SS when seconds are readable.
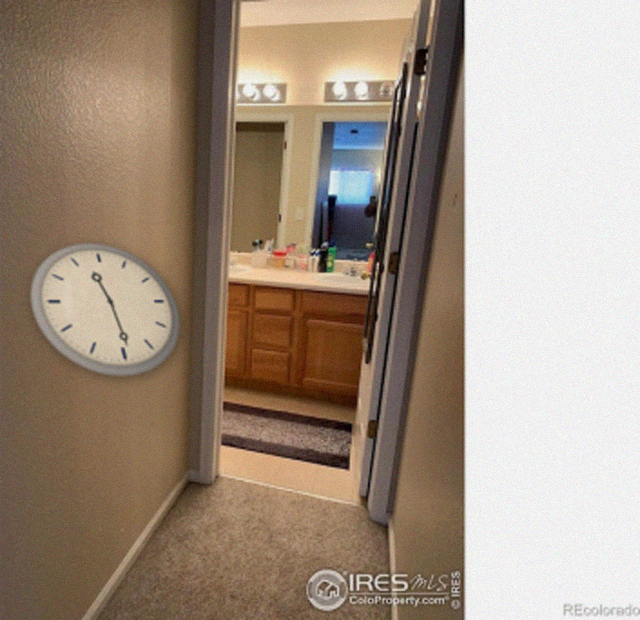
**11:29**
